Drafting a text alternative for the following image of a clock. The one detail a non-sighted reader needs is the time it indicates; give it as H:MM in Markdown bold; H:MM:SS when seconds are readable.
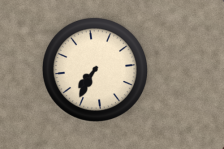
**7:36**
